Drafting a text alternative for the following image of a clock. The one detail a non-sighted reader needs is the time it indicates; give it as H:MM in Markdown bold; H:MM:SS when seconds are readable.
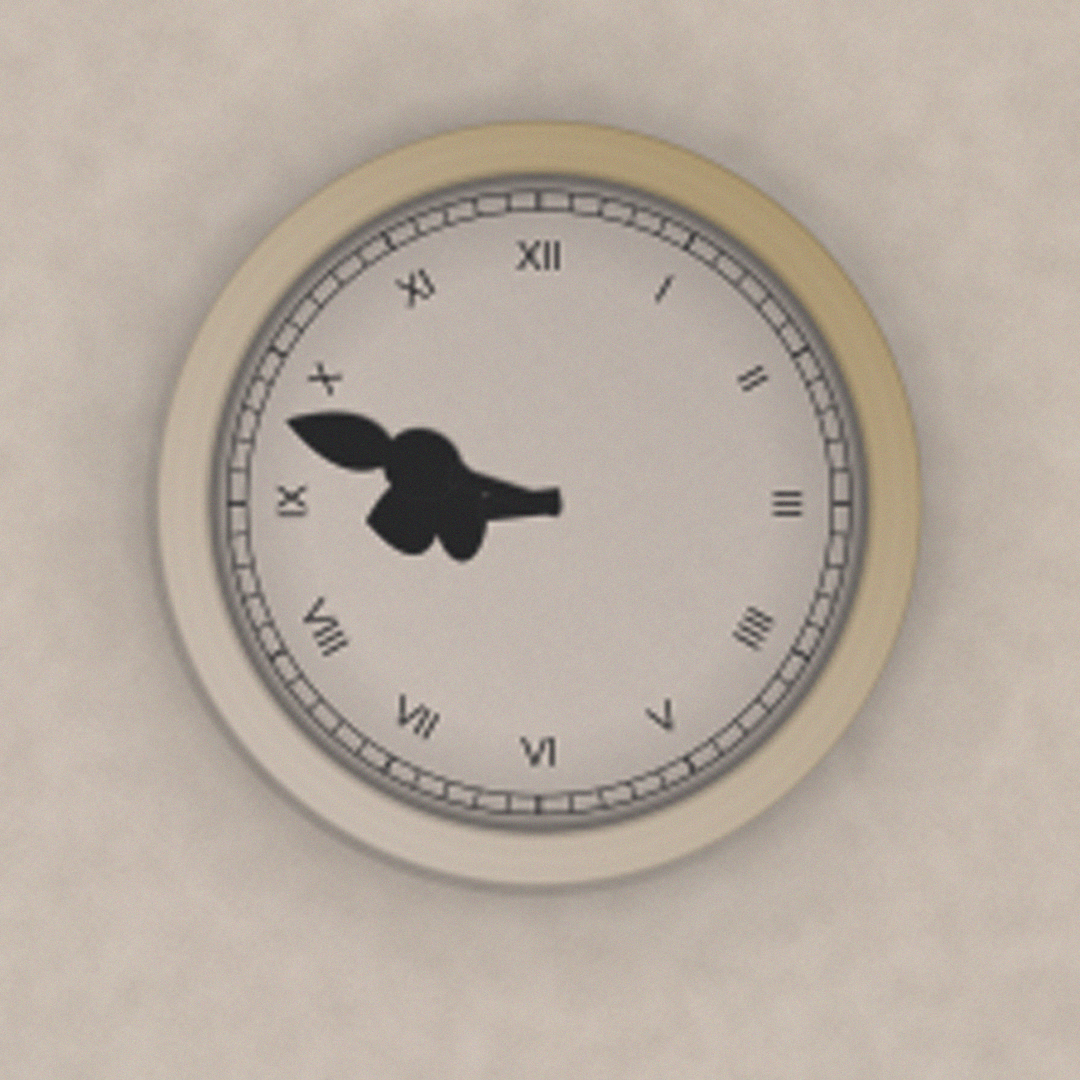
**8:48**
